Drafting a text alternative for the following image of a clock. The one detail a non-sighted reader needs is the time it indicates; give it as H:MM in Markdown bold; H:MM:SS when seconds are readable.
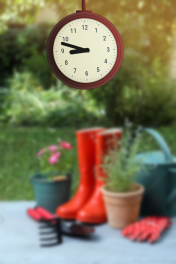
**8:48**
